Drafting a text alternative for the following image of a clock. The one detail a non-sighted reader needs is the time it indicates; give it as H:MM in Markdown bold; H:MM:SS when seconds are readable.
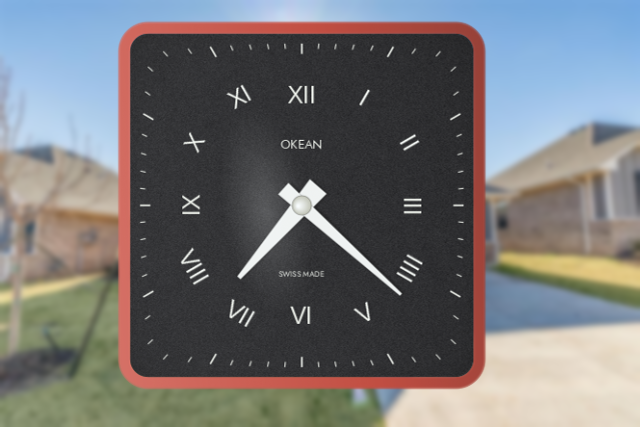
**7:22**
